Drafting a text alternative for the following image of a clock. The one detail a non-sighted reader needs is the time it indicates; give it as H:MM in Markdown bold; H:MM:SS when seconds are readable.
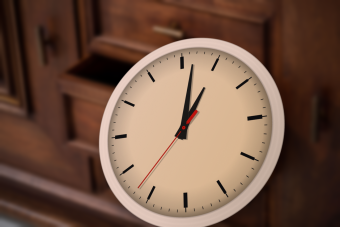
**1:01:37**
